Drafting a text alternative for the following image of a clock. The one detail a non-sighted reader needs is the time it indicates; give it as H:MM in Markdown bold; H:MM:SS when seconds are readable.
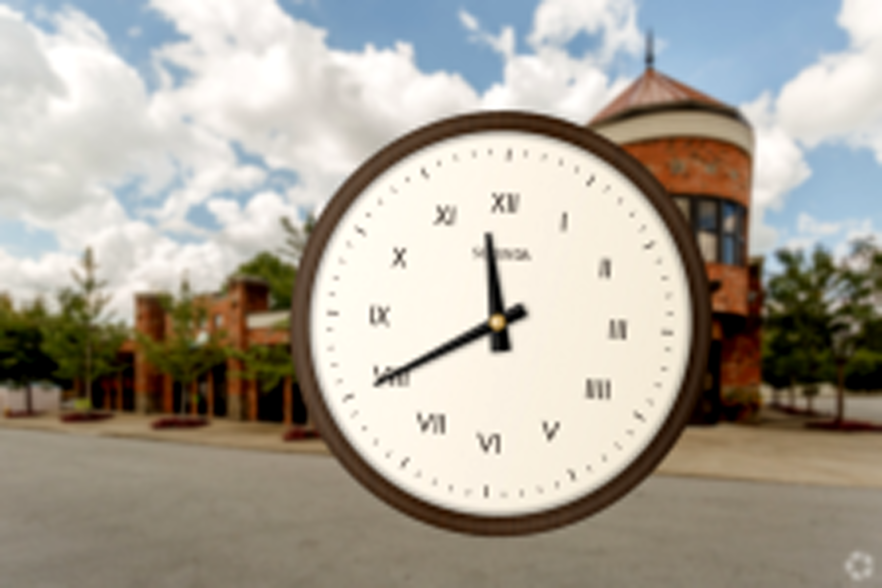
**11:40**
